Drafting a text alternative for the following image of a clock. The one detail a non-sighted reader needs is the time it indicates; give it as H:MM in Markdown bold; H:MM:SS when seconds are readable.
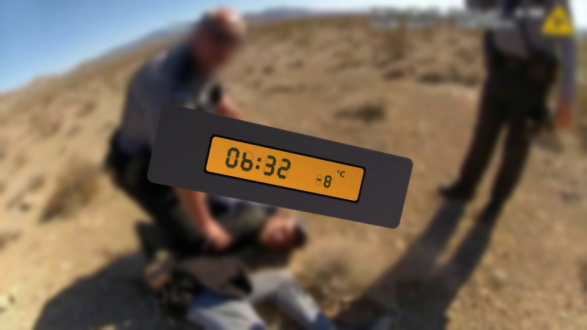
**6:32**
